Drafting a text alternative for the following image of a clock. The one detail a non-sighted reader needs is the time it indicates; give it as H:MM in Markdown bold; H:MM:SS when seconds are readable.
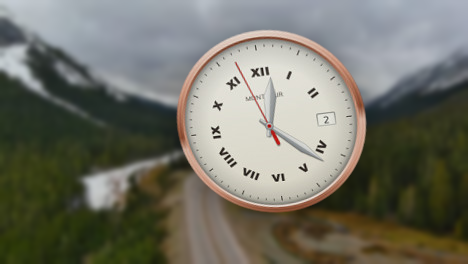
**12:21:57**
